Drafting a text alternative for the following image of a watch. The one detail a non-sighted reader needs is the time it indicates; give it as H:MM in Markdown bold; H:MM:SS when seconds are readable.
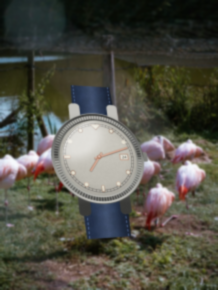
**7:12**
